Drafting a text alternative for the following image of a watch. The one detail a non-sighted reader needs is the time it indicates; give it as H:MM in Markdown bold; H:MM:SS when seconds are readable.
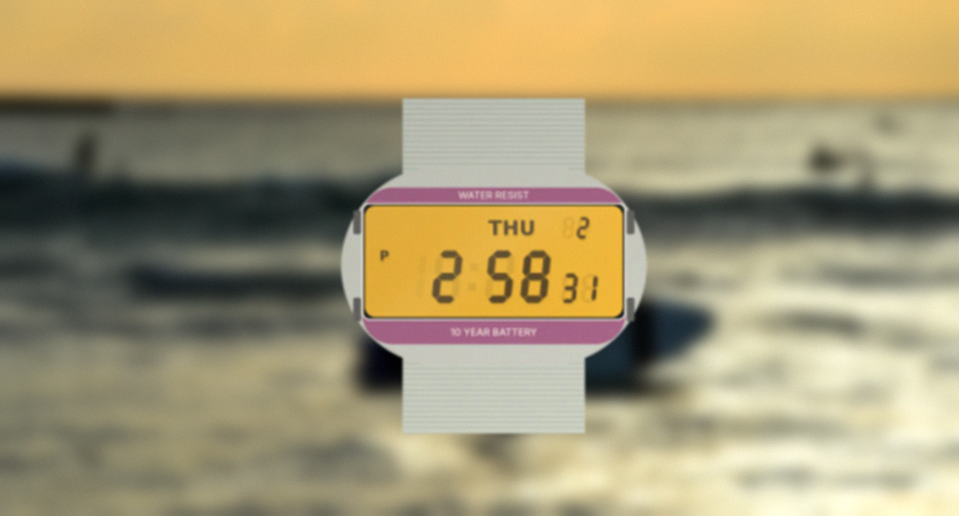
**2:58:31**
